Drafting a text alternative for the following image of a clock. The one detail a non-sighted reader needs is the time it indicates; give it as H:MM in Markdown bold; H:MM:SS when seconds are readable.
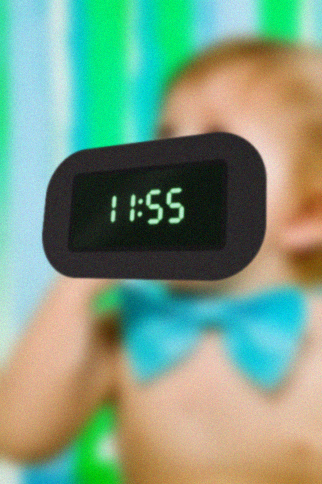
**11:55**
